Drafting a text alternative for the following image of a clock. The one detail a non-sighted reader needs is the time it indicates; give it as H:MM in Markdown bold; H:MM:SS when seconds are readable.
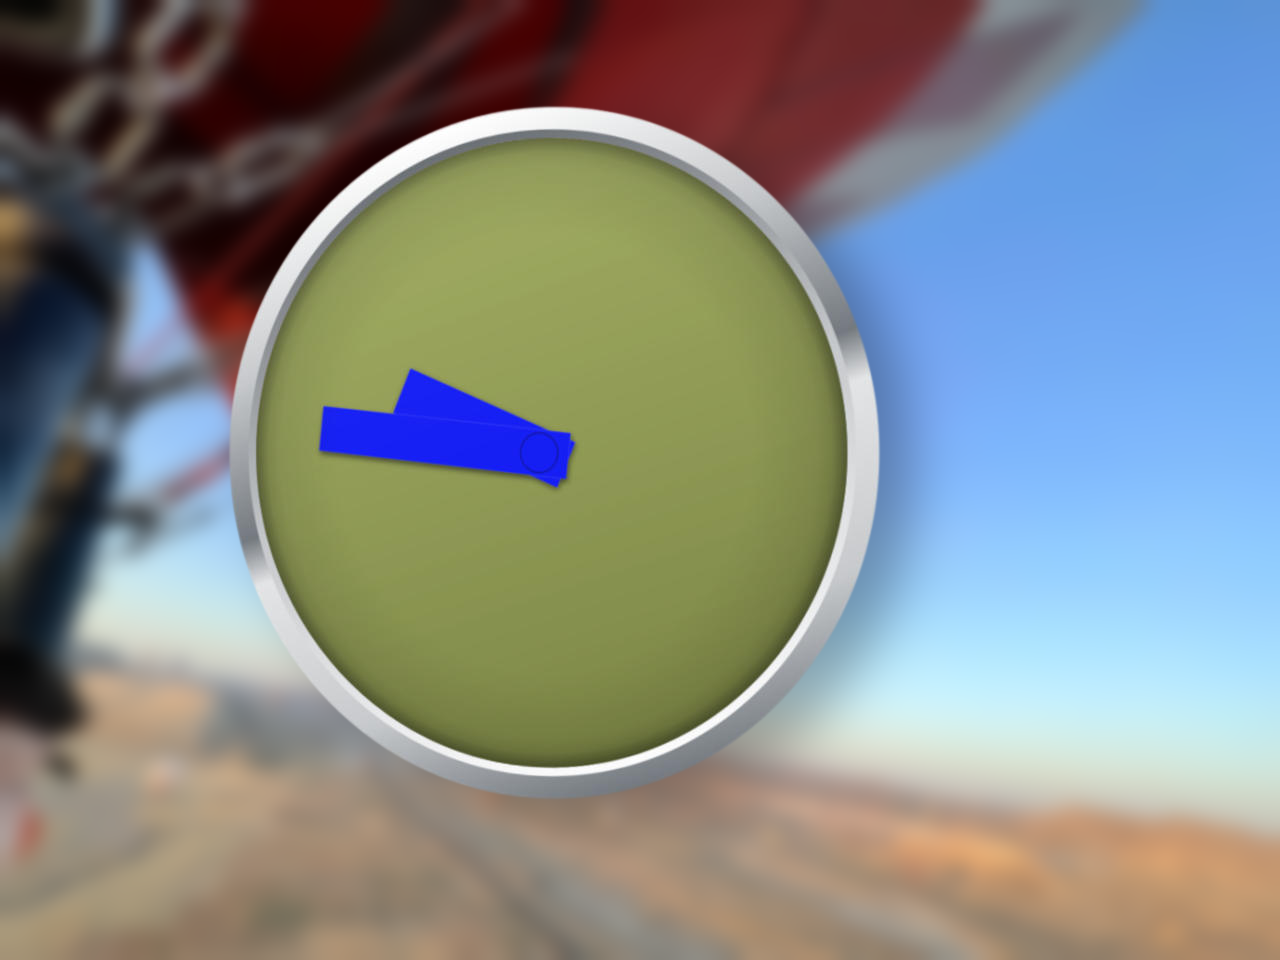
**9:46**
